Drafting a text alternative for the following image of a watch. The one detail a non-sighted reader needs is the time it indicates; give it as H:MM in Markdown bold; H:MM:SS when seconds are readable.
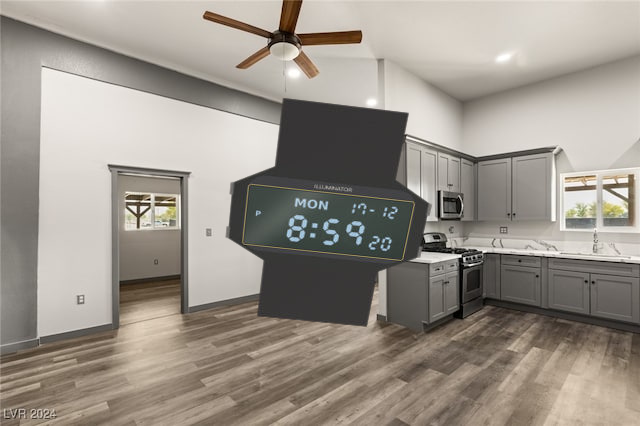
**8:59:20**
